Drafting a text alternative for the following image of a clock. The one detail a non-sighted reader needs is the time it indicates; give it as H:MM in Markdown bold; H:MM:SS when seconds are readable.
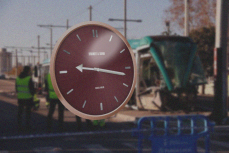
**9:17**
